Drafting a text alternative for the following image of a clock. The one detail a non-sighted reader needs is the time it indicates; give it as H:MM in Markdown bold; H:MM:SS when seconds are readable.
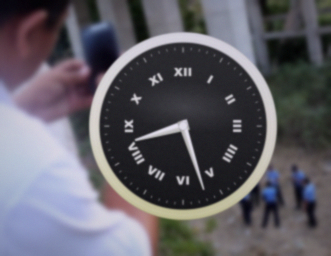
**8:27**
